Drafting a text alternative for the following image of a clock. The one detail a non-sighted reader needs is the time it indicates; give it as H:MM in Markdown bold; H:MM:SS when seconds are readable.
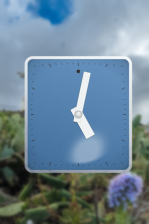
**5:02**
